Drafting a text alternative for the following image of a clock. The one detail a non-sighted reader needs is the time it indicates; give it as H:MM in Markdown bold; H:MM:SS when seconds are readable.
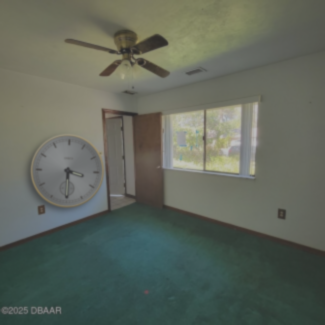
**3:30**
